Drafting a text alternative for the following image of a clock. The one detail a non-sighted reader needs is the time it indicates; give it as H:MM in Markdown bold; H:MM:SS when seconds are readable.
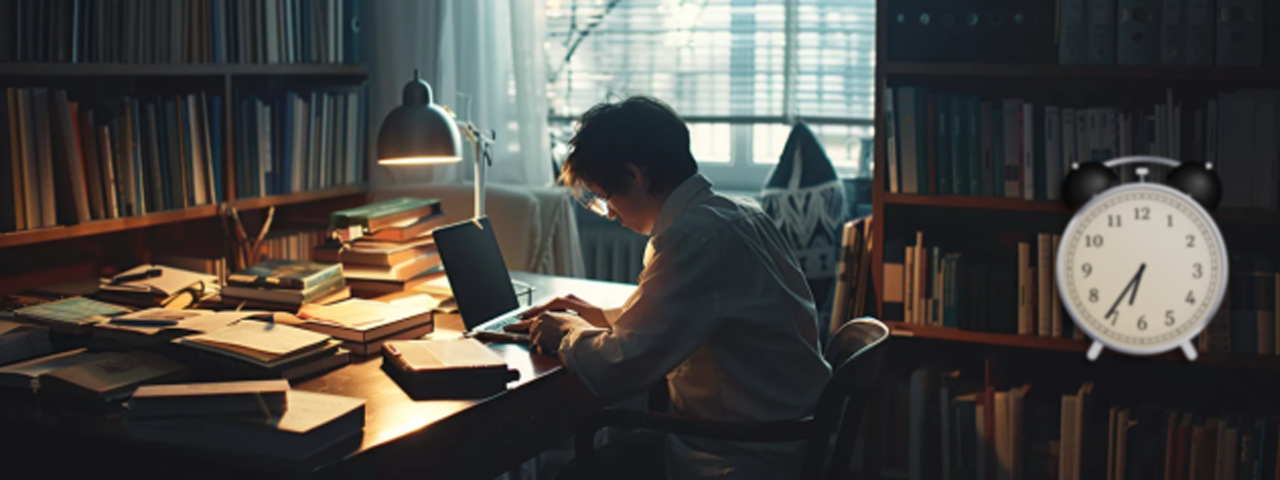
**6:36**
